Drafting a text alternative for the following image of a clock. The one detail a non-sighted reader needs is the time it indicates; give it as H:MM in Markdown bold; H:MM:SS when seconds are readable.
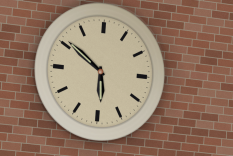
**5:51**
